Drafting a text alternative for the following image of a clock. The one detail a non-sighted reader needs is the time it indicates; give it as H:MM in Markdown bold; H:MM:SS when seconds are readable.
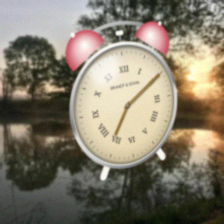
**7:10**
